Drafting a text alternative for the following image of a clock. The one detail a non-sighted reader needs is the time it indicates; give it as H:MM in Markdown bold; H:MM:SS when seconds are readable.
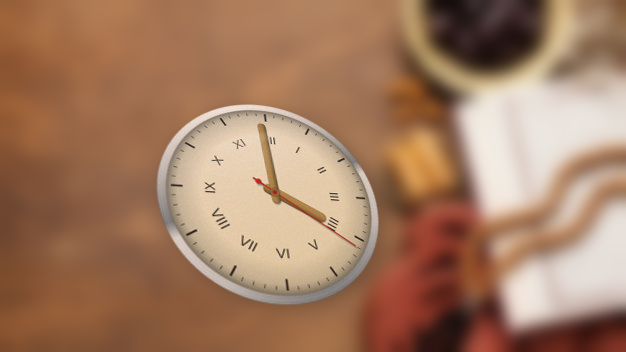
**3:59:21**
